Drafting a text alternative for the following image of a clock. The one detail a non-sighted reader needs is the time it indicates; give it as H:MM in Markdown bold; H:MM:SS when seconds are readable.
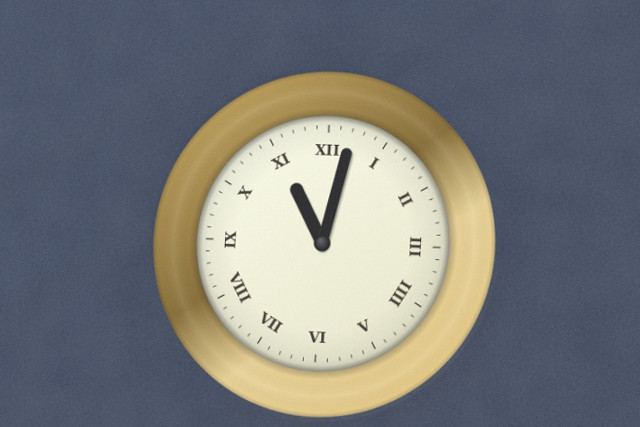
**11:02**
